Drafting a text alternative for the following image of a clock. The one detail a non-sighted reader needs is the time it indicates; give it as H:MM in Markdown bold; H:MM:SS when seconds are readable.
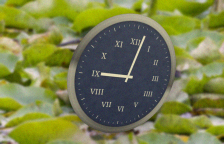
**9:02**
